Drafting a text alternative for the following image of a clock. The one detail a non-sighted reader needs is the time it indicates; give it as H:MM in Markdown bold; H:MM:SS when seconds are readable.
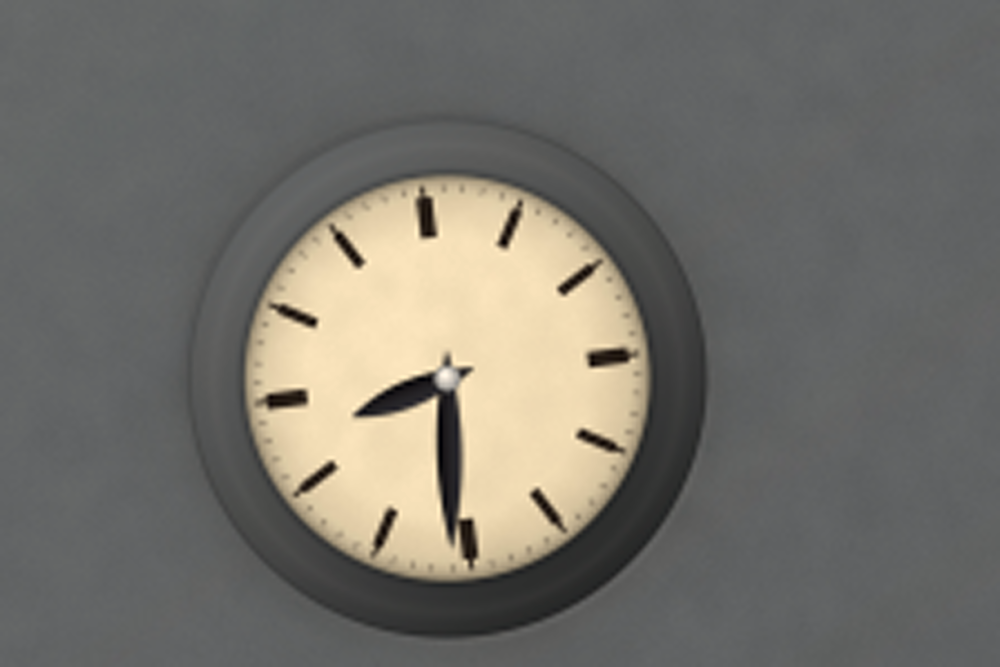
**8:31**
